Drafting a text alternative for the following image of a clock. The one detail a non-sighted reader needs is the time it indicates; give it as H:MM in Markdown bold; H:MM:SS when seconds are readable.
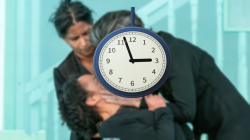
**2:57**
